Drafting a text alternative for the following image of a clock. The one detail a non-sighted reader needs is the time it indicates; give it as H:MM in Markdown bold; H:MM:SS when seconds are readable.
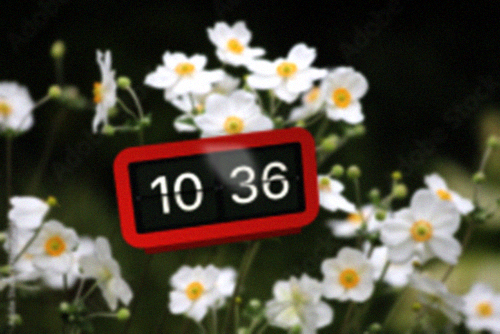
**10:36**
